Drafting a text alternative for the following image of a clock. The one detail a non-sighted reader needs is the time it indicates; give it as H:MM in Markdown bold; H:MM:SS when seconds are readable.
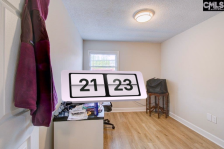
**21:23**
